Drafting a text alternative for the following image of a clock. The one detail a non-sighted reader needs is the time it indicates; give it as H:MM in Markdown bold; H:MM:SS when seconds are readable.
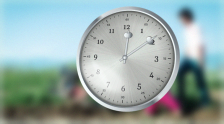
**12:09**
